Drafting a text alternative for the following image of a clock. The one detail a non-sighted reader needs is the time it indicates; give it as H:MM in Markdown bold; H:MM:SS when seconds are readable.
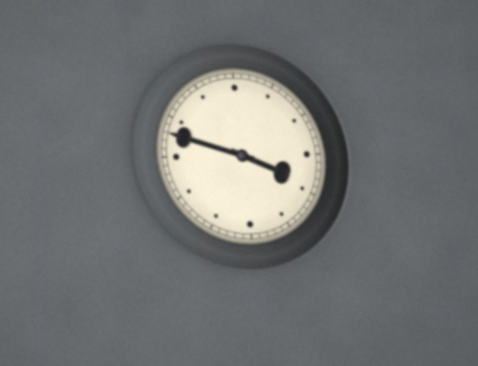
**3:48**
